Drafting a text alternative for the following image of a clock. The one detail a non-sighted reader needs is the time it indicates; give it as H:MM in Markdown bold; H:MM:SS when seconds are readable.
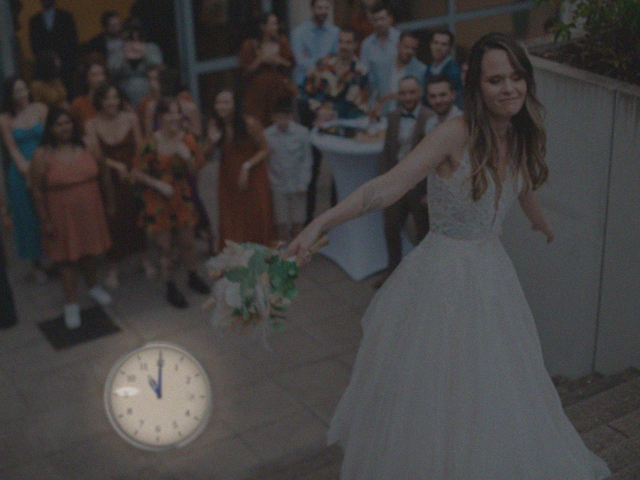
**11:00**
